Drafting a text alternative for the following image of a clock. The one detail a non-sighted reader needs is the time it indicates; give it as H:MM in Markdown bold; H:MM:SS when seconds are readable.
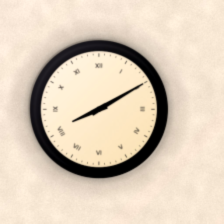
**8:10**
